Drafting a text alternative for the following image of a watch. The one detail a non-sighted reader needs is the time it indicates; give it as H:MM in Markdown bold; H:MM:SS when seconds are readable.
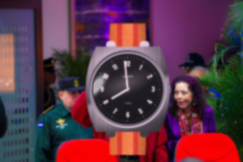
**7:59**
